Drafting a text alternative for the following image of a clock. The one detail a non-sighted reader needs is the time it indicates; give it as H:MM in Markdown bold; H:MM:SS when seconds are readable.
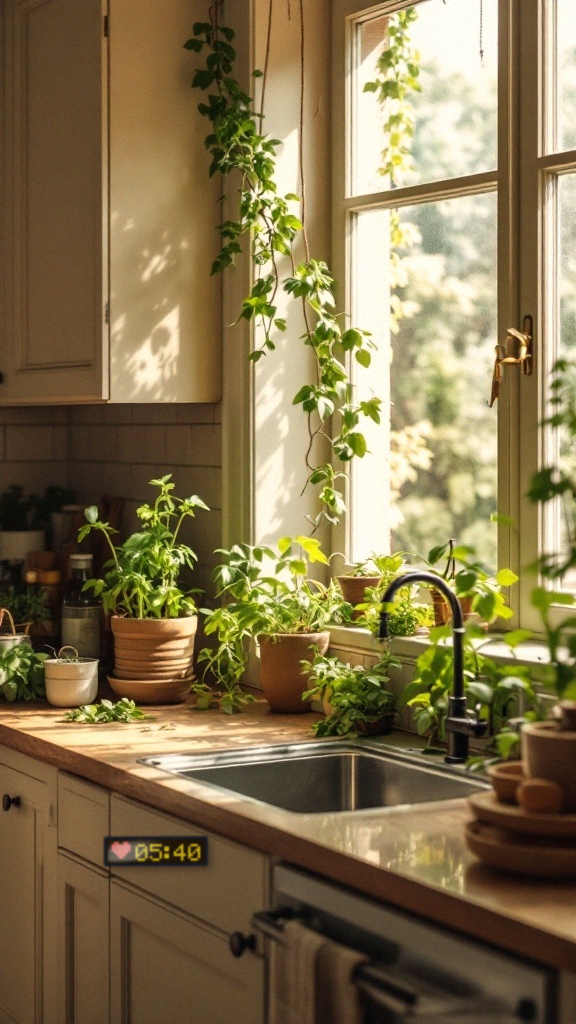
**5:40**
